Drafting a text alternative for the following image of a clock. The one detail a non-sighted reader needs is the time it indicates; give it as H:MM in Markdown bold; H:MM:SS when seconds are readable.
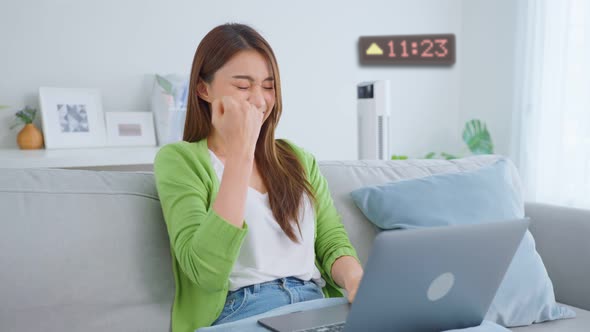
**11:23**
